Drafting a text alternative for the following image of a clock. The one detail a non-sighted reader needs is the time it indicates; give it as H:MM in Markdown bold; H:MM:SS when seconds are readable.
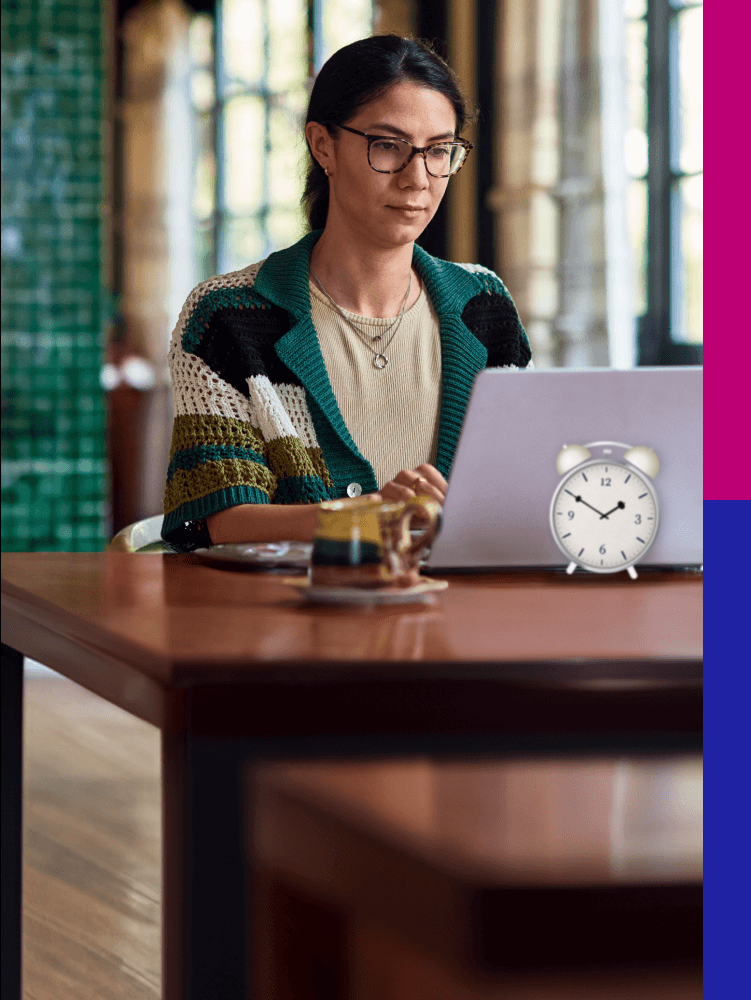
**1:50**
